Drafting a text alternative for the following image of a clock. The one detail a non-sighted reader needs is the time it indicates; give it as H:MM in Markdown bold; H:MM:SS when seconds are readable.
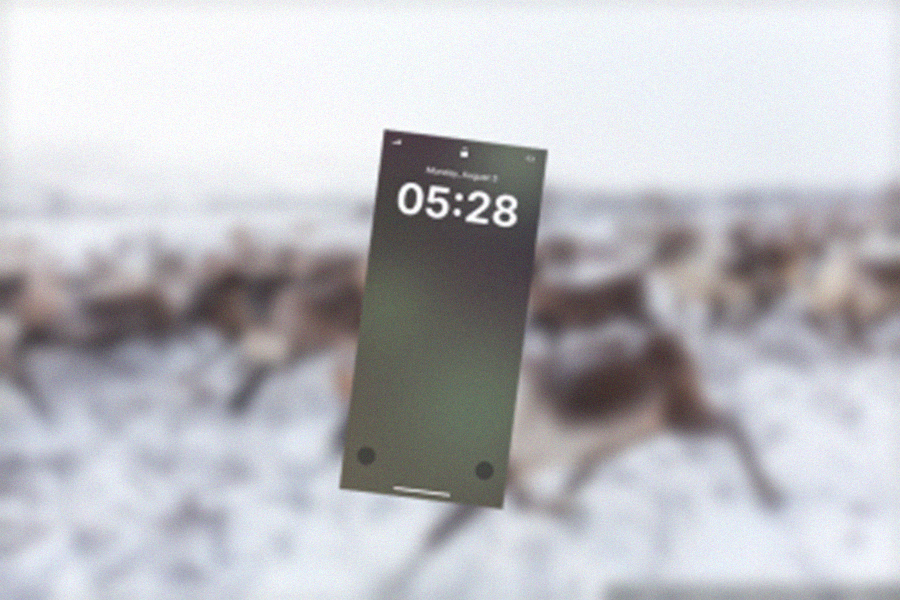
**5:28**
